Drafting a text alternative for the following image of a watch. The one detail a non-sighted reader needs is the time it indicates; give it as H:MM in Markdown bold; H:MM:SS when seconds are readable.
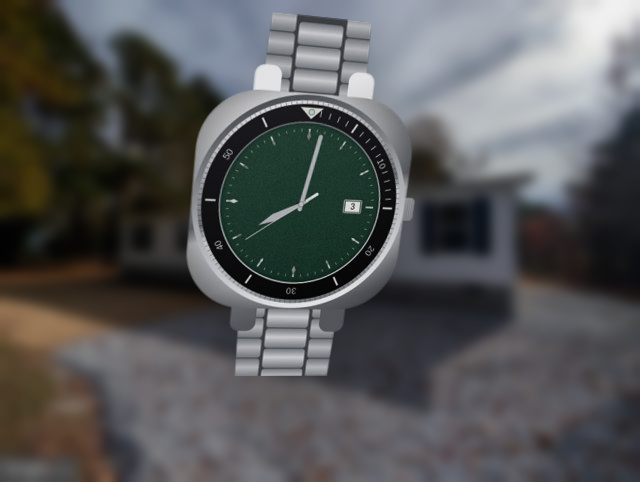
**8:01:39**
